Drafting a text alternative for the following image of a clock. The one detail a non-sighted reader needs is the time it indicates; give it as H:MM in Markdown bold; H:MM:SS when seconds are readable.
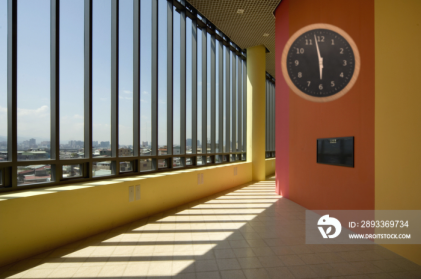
**5:58**
